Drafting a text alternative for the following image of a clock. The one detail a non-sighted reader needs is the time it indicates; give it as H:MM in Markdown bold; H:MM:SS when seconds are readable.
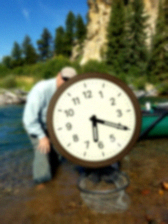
**6:20**
